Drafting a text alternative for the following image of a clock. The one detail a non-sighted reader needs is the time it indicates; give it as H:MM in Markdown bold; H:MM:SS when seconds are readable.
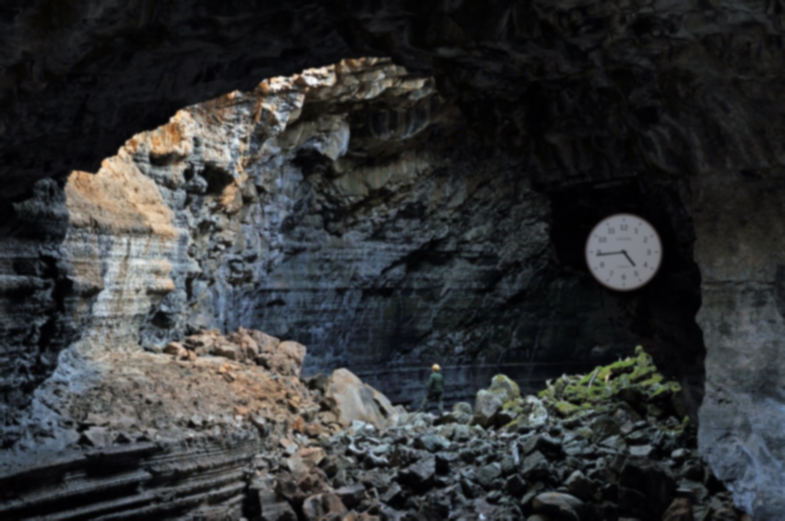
**4:44**
